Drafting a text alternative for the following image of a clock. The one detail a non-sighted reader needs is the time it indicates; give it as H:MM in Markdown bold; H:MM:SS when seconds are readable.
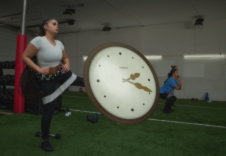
**2:19**
